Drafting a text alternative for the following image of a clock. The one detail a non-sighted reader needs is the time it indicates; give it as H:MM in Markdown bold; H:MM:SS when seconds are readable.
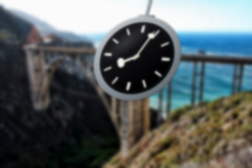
**8:04**
